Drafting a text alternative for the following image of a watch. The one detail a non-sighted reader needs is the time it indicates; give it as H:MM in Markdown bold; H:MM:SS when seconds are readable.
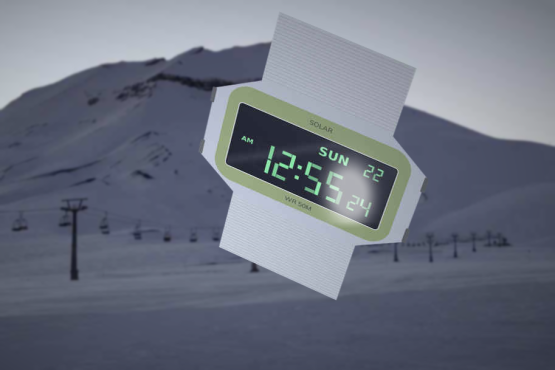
**12:55:24**
